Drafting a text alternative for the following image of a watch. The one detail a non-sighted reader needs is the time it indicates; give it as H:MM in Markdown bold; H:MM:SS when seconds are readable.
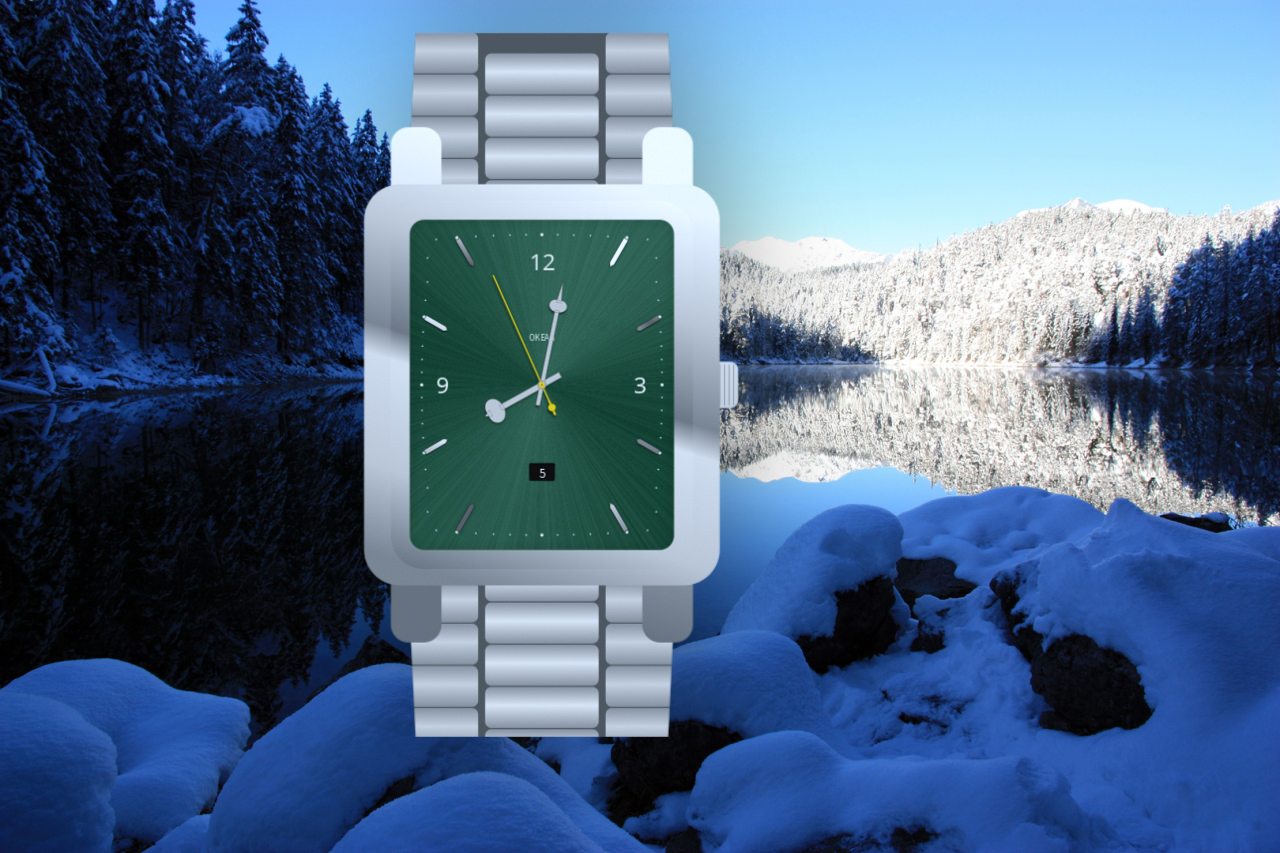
**8:01:56**
